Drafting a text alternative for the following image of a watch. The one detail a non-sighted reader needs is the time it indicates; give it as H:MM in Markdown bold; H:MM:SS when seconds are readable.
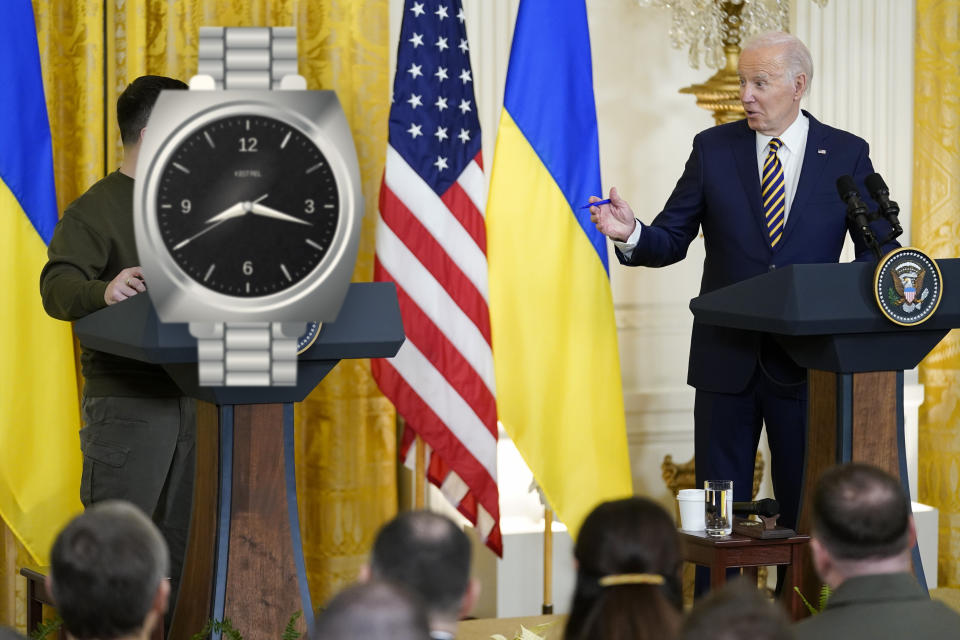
**8:17:40**
